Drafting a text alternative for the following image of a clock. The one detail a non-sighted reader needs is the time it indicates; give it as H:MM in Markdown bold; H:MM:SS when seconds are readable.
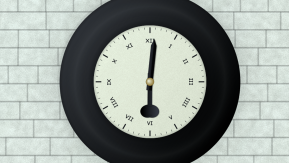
**6:01**
